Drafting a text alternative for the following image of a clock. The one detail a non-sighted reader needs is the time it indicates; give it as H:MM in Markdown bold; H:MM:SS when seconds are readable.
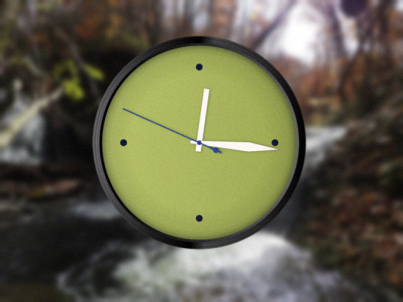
**12:15:49**
